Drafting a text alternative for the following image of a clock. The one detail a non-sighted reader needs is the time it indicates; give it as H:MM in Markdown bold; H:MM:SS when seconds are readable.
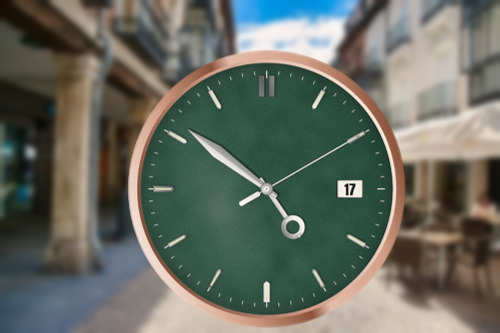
**4:51:10**
